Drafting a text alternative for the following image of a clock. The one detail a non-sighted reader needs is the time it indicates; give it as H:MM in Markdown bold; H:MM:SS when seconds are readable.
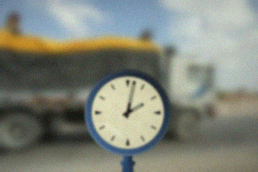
**2:02**
